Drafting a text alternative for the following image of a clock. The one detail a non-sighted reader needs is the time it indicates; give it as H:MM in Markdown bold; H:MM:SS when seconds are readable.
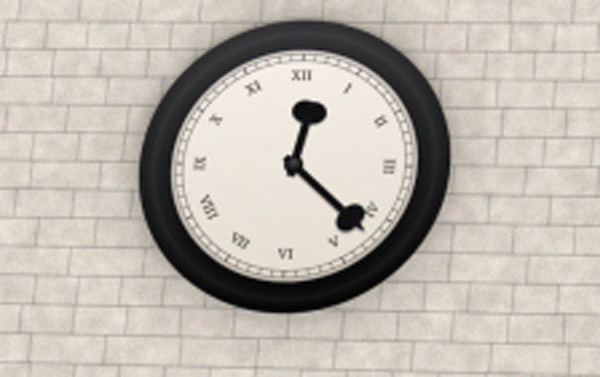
**12:22**
